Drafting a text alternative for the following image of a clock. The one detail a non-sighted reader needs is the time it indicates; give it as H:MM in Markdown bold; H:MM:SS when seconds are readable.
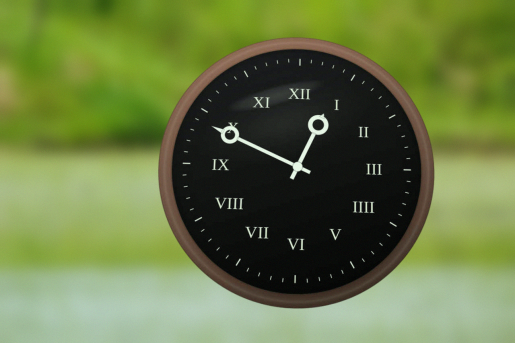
**12:49**
